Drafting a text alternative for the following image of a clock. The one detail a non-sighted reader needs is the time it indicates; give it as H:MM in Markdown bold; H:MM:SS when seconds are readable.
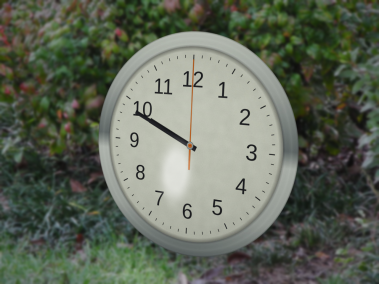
**9:49:00**
